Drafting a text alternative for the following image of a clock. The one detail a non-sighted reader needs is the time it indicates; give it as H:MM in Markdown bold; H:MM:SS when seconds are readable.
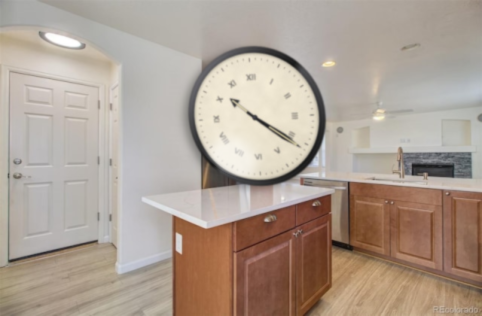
**10:21**
